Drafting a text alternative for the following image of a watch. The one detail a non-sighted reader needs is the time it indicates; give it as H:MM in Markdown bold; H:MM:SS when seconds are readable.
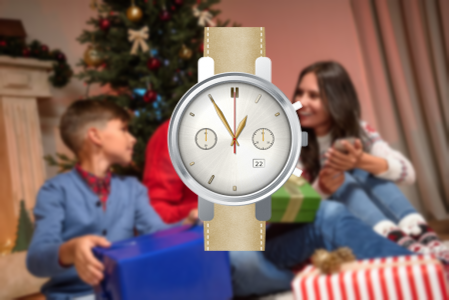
**12:55**
